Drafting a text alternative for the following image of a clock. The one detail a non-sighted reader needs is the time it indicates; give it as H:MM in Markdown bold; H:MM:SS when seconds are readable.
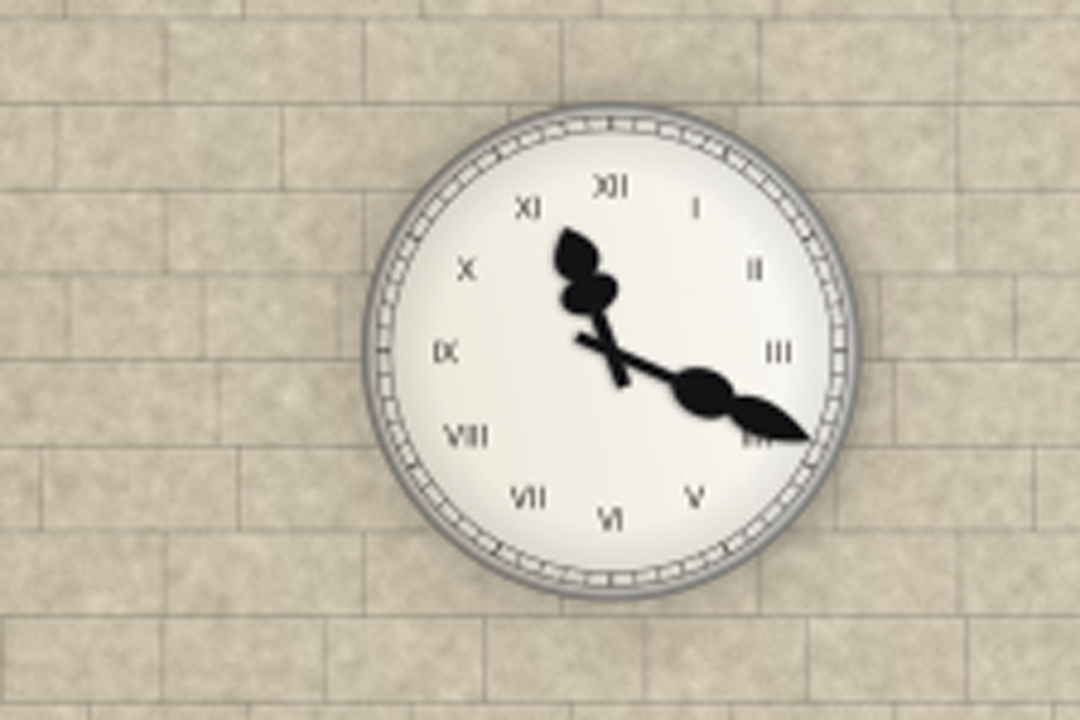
**11:19**
